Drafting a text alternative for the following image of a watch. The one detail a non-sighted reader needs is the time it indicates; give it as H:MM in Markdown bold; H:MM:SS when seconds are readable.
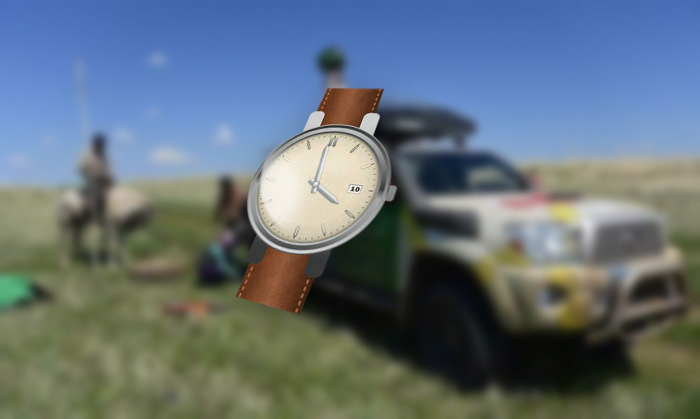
**3:59**
